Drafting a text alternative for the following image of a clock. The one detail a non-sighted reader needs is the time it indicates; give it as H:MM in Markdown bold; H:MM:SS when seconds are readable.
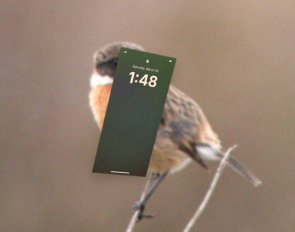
**1:48**
